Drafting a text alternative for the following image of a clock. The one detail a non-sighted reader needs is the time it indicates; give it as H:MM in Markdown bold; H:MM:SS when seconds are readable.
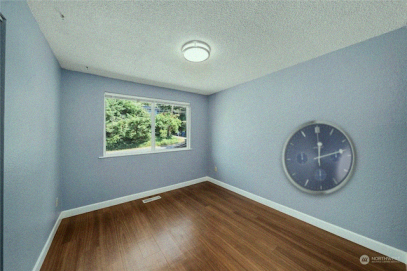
**12:13**
